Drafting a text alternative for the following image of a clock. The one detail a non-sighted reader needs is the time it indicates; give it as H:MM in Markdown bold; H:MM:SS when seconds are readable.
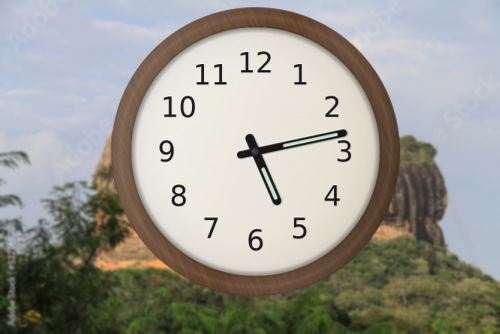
**5:13**
